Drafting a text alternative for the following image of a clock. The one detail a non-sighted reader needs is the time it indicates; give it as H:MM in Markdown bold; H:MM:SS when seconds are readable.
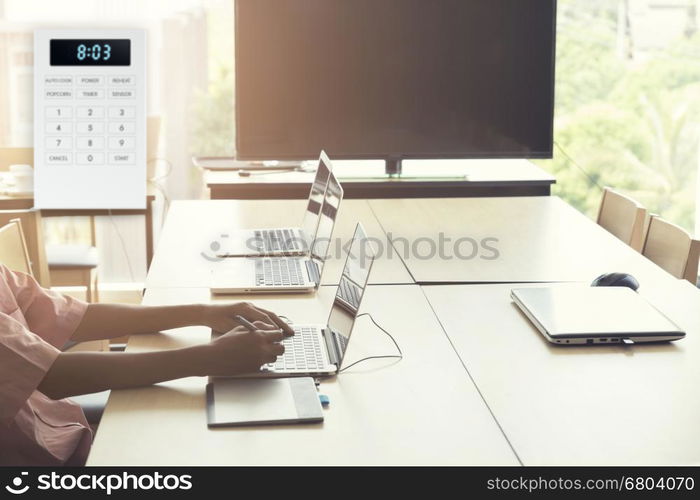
**8:03**
